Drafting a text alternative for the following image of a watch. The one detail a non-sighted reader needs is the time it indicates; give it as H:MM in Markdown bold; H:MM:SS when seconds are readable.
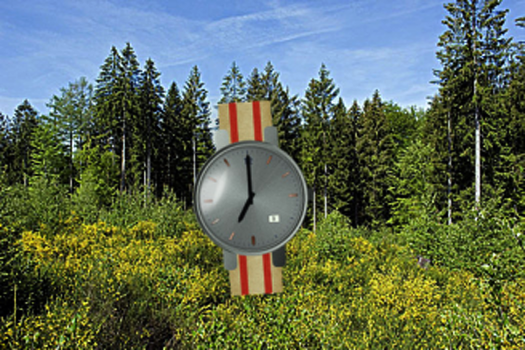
**7:00**
